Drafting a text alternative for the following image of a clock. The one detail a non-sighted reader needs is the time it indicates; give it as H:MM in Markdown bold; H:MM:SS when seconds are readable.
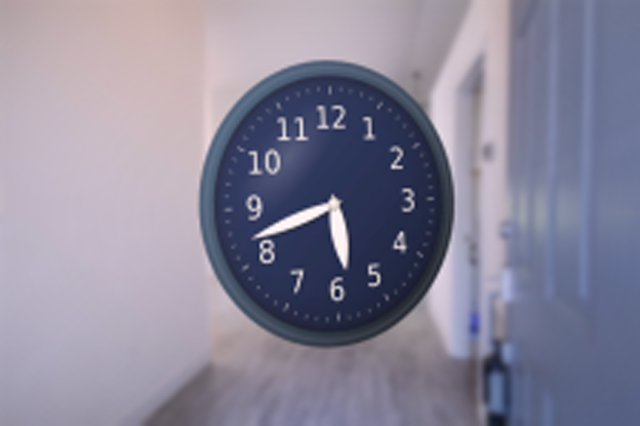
**5:42**
